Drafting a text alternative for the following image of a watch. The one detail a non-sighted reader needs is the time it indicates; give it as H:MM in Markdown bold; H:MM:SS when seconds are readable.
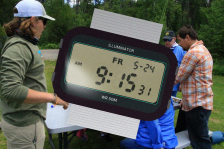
**9:15:31**
